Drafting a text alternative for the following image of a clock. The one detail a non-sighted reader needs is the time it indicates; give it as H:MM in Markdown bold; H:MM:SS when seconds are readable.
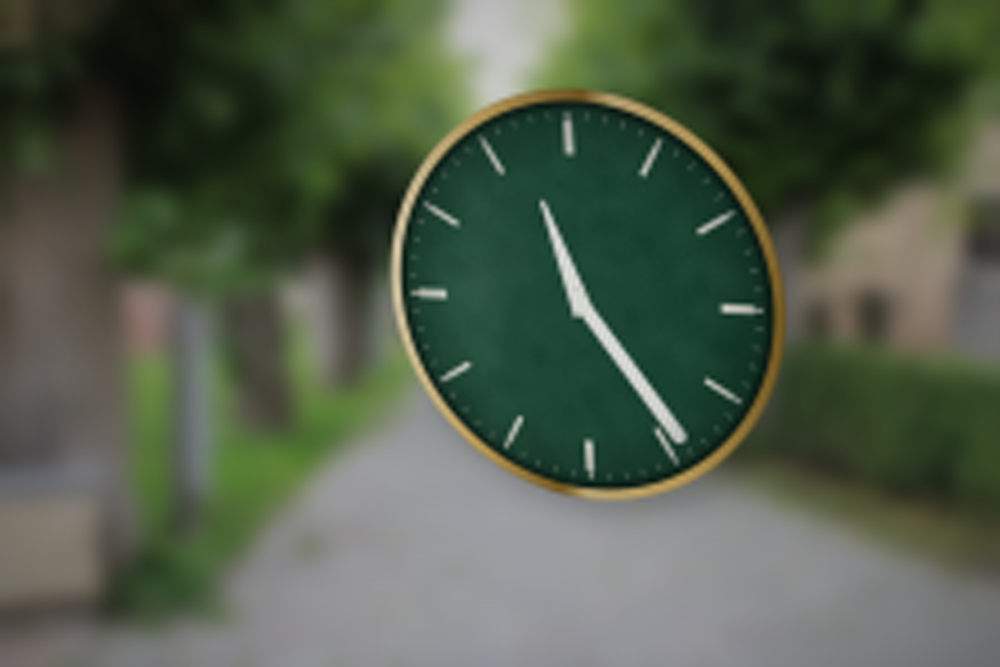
**11:24**
